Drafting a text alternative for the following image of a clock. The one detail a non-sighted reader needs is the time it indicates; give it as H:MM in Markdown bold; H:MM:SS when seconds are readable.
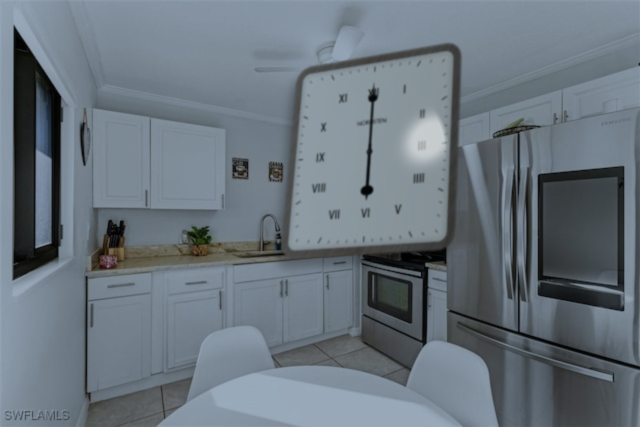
**6:00**
